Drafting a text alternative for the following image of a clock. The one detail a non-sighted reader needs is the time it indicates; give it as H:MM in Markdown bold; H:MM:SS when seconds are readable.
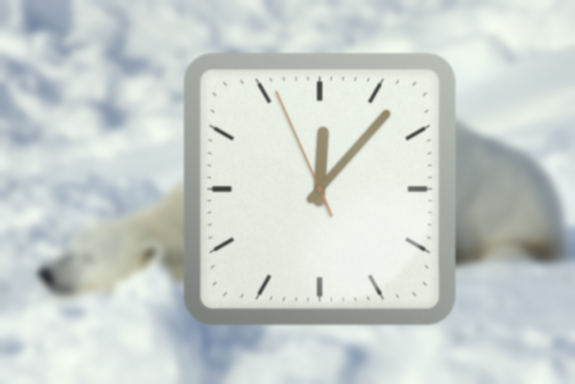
**12:06:56**
